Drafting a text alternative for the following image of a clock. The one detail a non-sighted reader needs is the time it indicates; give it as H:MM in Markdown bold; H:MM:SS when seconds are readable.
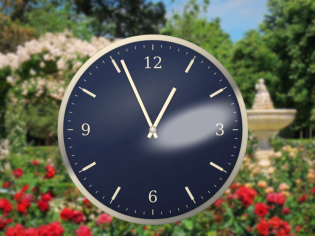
**12:56**
